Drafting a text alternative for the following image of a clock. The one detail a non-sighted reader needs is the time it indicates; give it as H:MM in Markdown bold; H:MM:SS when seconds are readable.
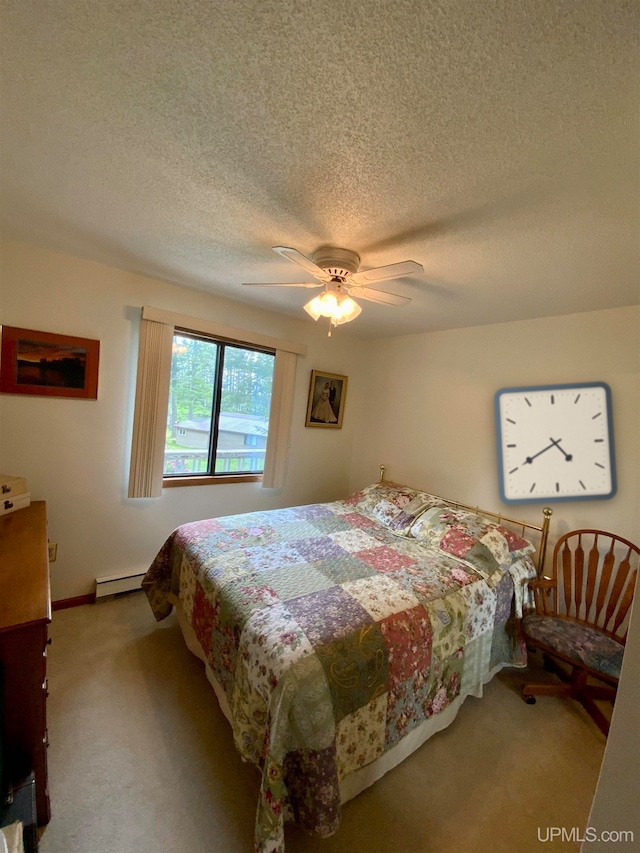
**4:40**
